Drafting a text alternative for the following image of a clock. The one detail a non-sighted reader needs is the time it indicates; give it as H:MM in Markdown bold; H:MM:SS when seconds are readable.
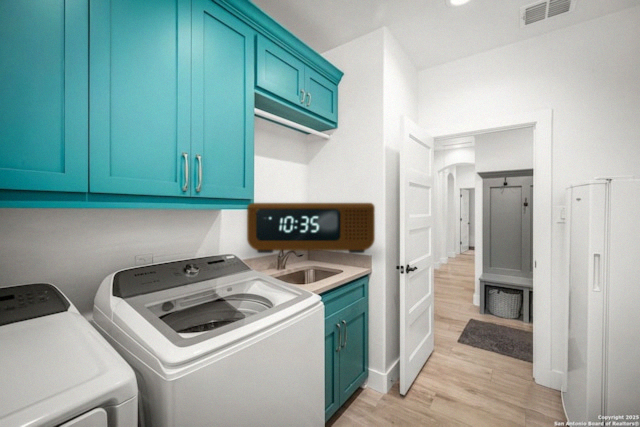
**10:35**
